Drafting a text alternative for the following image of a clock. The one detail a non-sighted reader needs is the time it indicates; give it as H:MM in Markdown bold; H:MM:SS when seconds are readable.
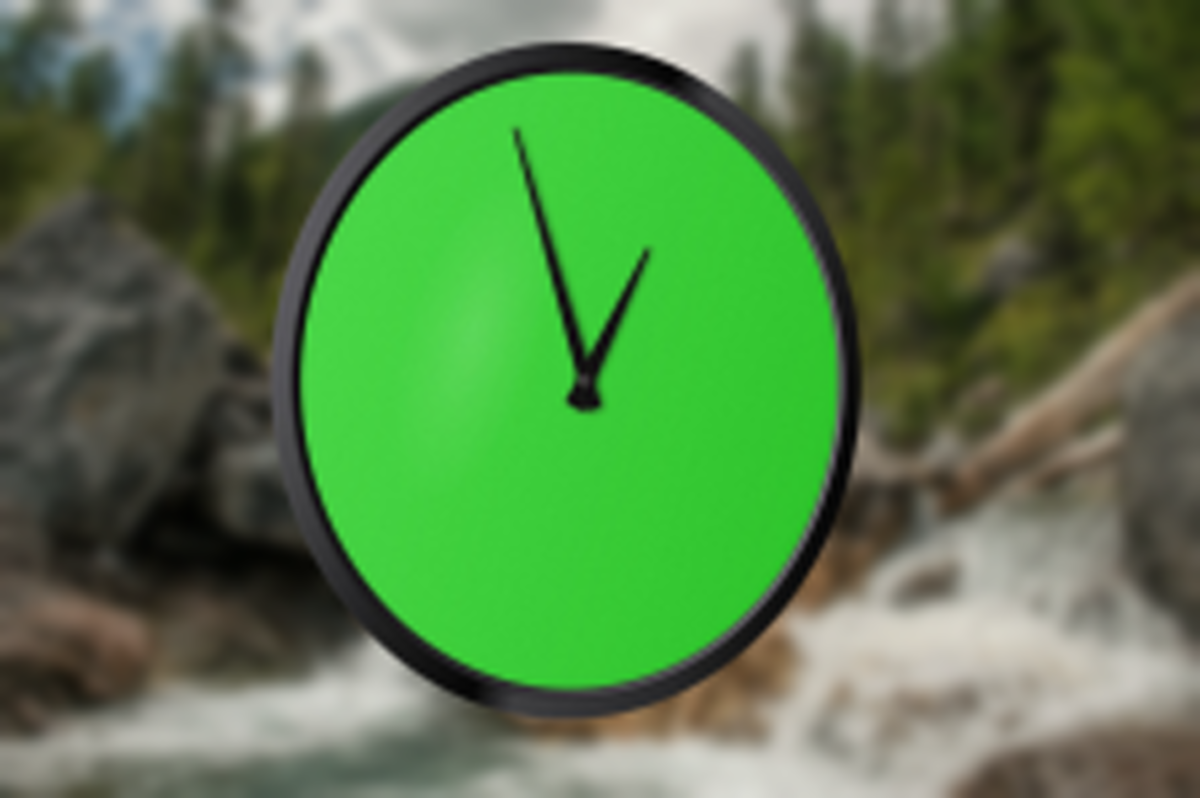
**12:57**
